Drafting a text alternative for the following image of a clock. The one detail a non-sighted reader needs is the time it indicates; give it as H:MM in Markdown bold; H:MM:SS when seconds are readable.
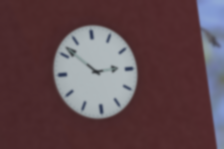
**2:52**
